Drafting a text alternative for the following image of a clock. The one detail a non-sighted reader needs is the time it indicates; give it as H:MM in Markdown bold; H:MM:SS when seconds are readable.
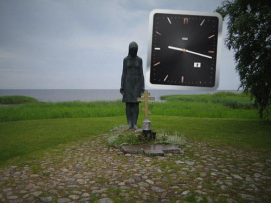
**9:17**
